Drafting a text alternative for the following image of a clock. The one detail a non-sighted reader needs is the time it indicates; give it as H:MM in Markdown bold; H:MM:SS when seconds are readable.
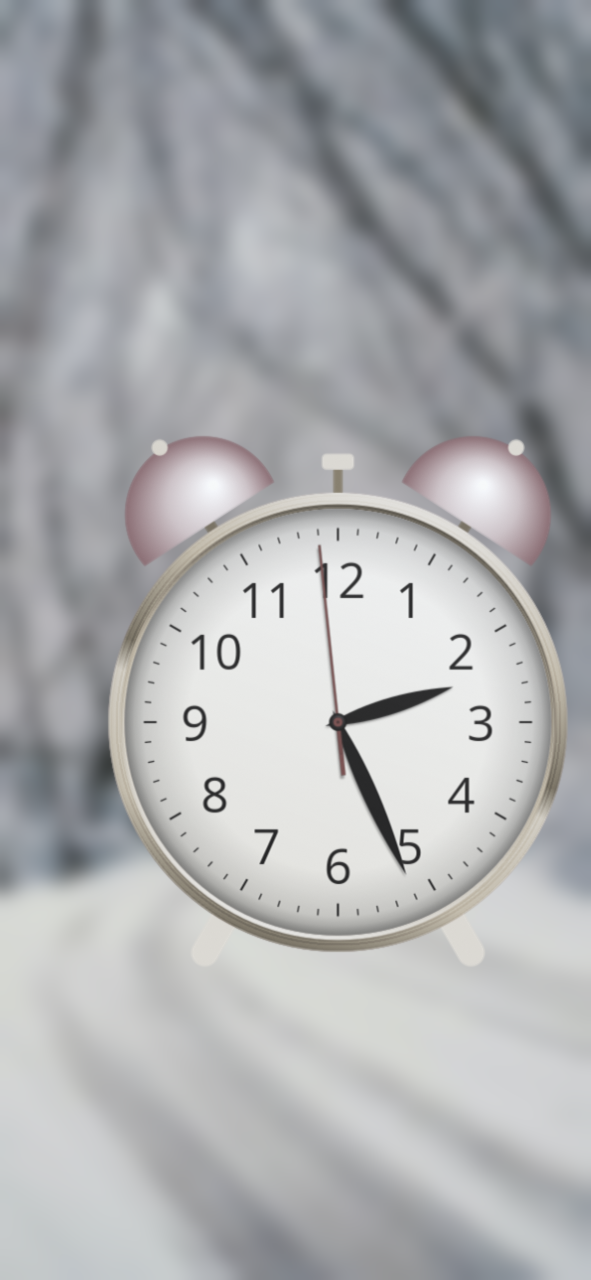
**2:25:59**
